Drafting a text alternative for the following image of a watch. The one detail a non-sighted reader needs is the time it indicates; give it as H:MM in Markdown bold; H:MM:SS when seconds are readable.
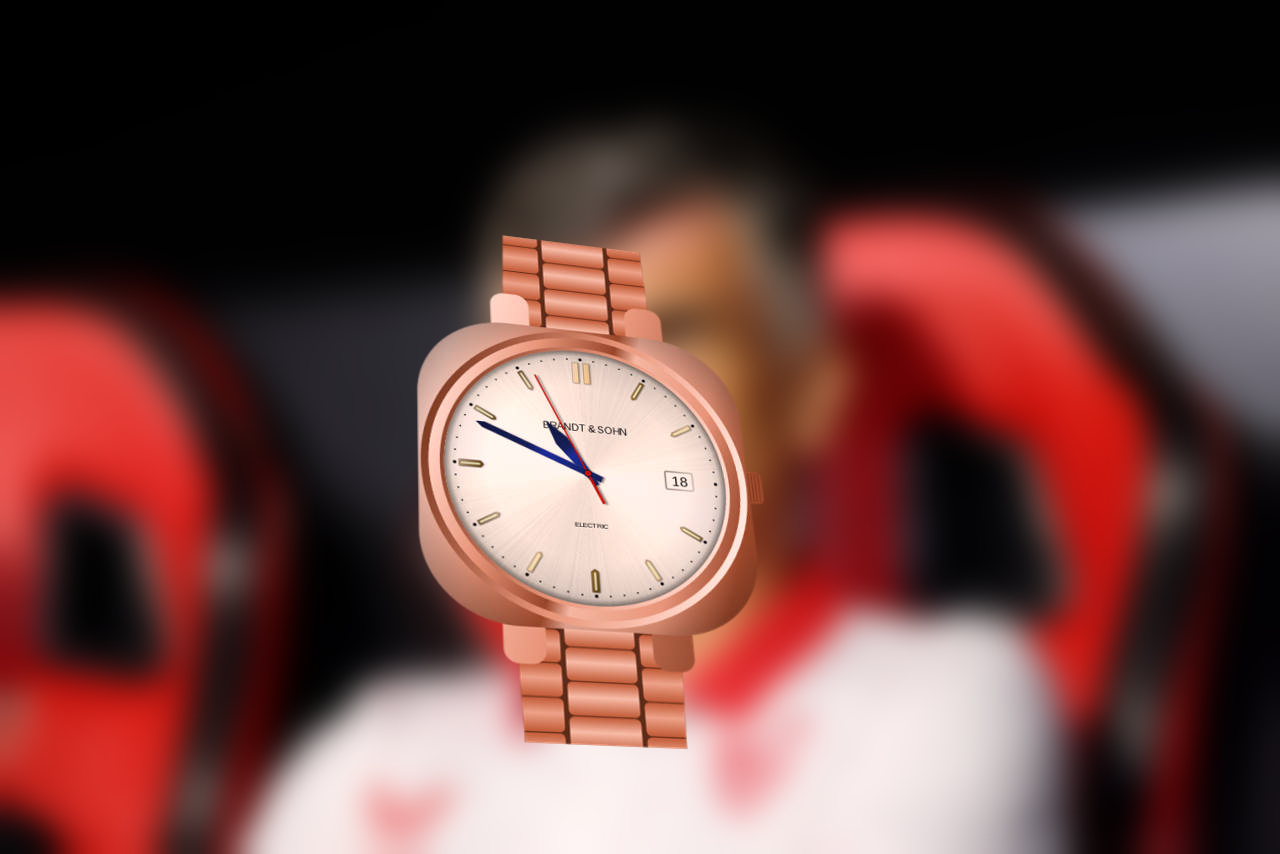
**10:48:56**
